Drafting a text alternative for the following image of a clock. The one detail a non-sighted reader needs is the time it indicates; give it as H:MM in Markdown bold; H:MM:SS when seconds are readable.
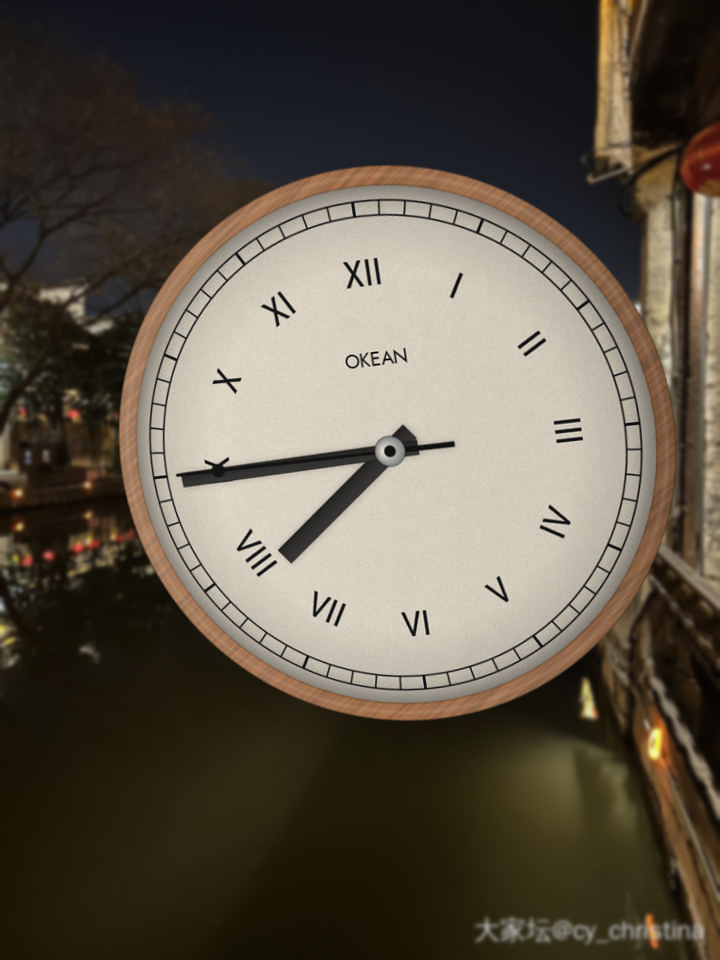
**7:44:45**
